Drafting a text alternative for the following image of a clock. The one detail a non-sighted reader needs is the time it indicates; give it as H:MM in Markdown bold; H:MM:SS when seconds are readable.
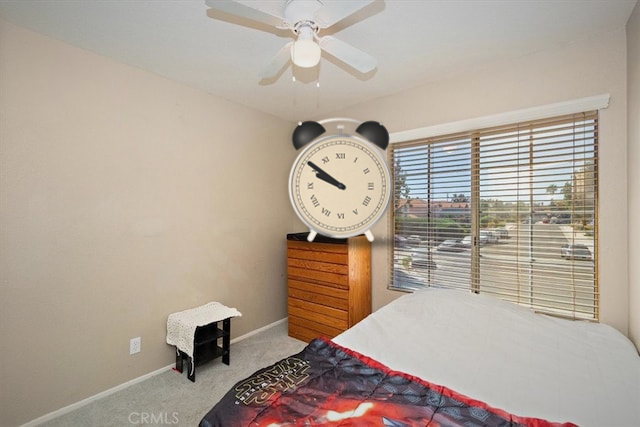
**9:51**
